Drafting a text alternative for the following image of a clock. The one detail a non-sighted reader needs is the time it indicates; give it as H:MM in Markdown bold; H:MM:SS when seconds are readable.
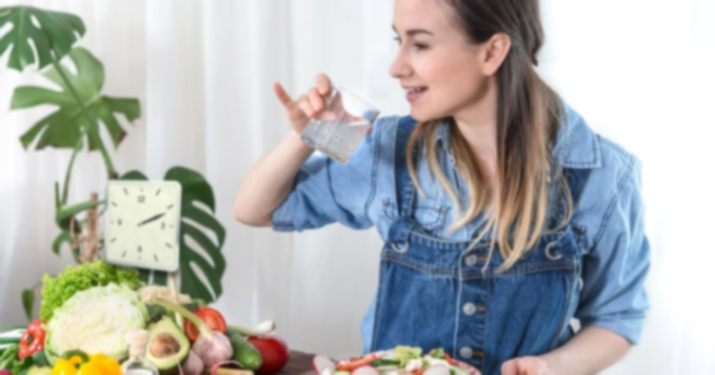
**2:11**
